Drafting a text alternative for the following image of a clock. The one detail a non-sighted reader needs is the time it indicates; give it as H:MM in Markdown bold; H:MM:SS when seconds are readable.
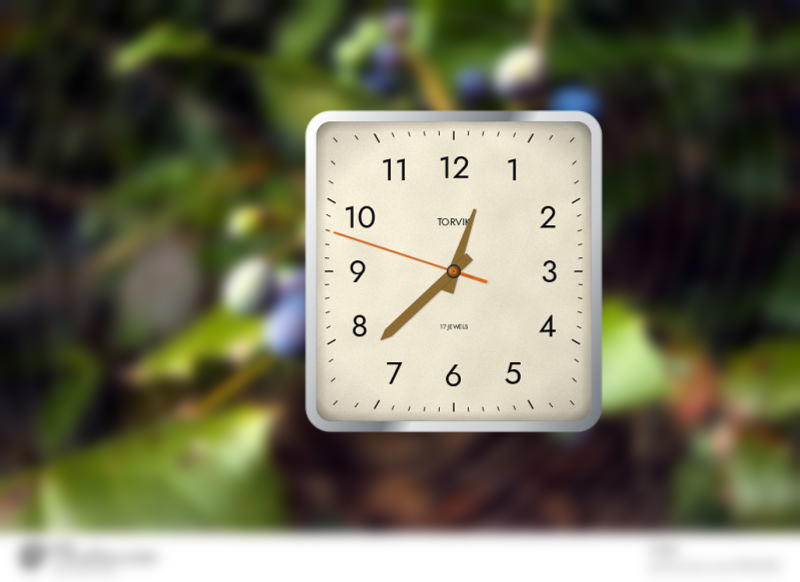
**12:37:48**
